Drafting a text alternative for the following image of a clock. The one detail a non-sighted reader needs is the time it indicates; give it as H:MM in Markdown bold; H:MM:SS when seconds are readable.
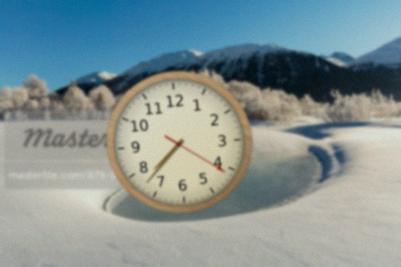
**7:37:21**
